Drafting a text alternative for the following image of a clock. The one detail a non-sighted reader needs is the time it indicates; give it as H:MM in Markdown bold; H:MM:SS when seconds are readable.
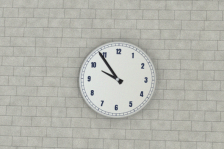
**9:54**
